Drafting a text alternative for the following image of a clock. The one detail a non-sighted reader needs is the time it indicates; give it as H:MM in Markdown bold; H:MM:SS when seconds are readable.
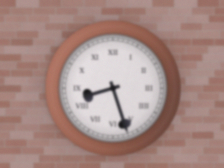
**8:27**
